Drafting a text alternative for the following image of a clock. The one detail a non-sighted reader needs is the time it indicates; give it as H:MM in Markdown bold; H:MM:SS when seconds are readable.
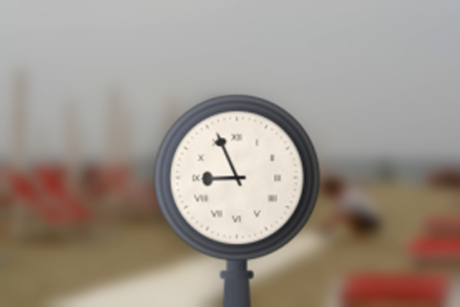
**8:56**
